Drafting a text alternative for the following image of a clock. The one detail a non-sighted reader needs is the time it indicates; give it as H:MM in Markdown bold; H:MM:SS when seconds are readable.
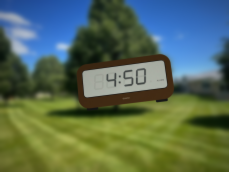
**4:50**
